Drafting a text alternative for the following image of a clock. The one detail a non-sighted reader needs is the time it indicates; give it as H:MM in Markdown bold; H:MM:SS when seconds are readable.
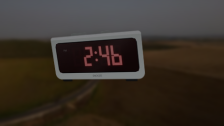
**2:46**
